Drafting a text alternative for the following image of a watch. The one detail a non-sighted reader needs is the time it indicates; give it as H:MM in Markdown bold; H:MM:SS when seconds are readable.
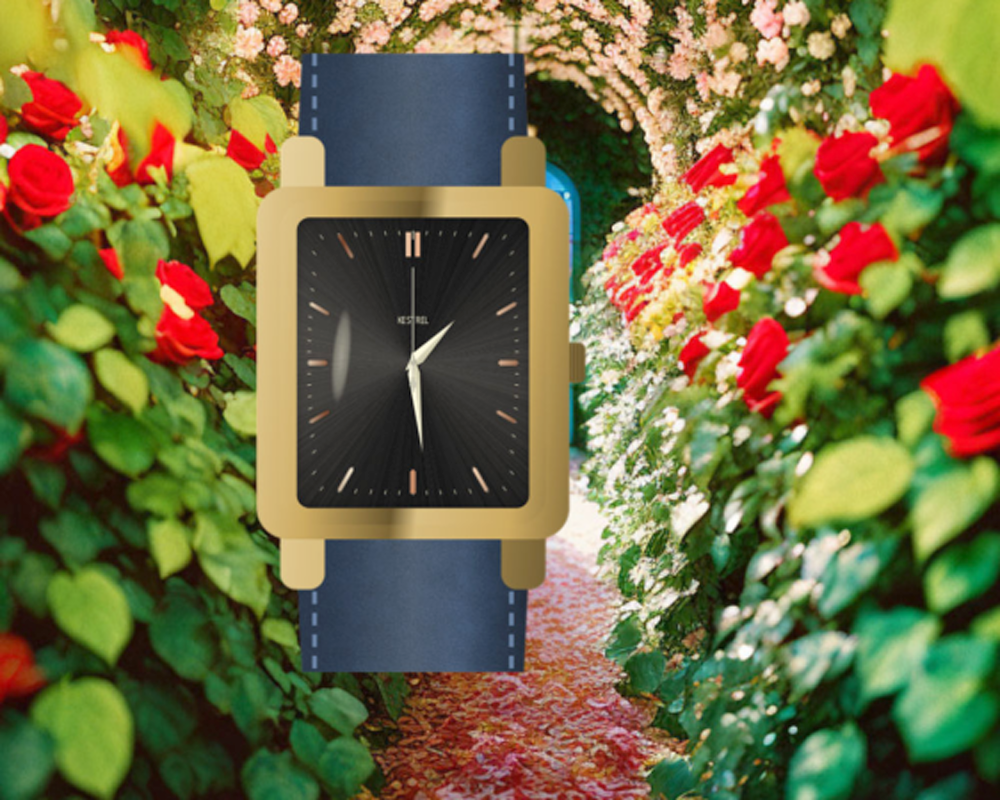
**1:29:00**
